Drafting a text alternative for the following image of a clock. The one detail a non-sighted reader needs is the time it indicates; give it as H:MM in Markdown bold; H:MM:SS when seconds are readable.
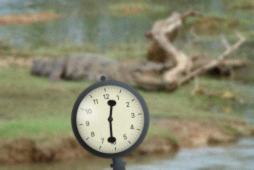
**12:31**
